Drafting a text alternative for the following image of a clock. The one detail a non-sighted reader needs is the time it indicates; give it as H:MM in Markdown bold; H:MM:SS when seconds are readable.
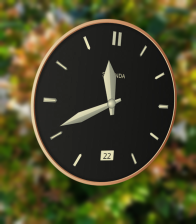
**11:41**
